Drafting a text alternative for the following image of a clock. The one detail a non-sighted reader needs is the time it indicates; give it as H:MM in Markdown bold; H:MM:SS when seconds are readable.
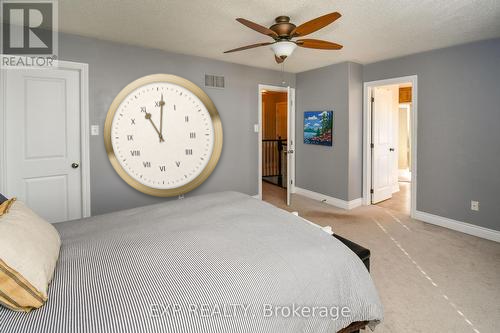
**11:01**
